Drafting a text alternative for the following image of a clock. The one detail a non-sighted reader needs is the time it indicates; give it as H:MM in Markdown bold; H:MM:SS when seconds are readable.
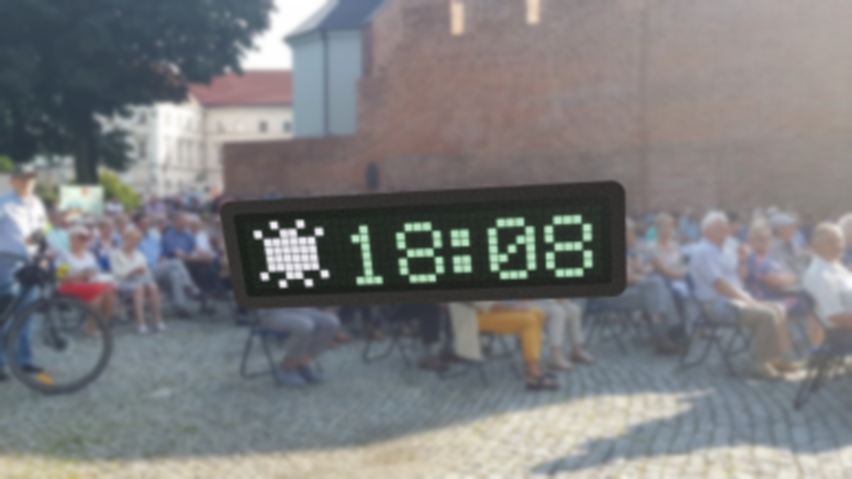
**18:08**
